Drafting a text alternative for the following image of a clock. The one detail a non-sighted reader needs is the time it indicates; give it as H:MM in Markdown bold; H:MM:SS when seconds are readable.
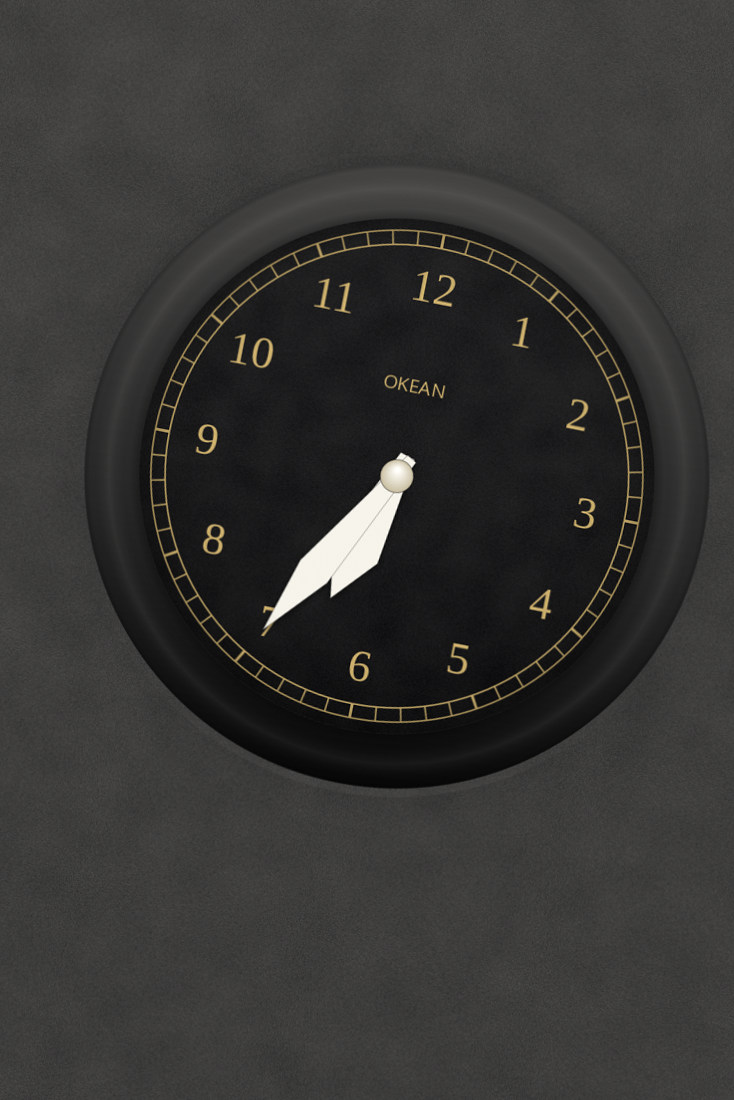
**6:35**
